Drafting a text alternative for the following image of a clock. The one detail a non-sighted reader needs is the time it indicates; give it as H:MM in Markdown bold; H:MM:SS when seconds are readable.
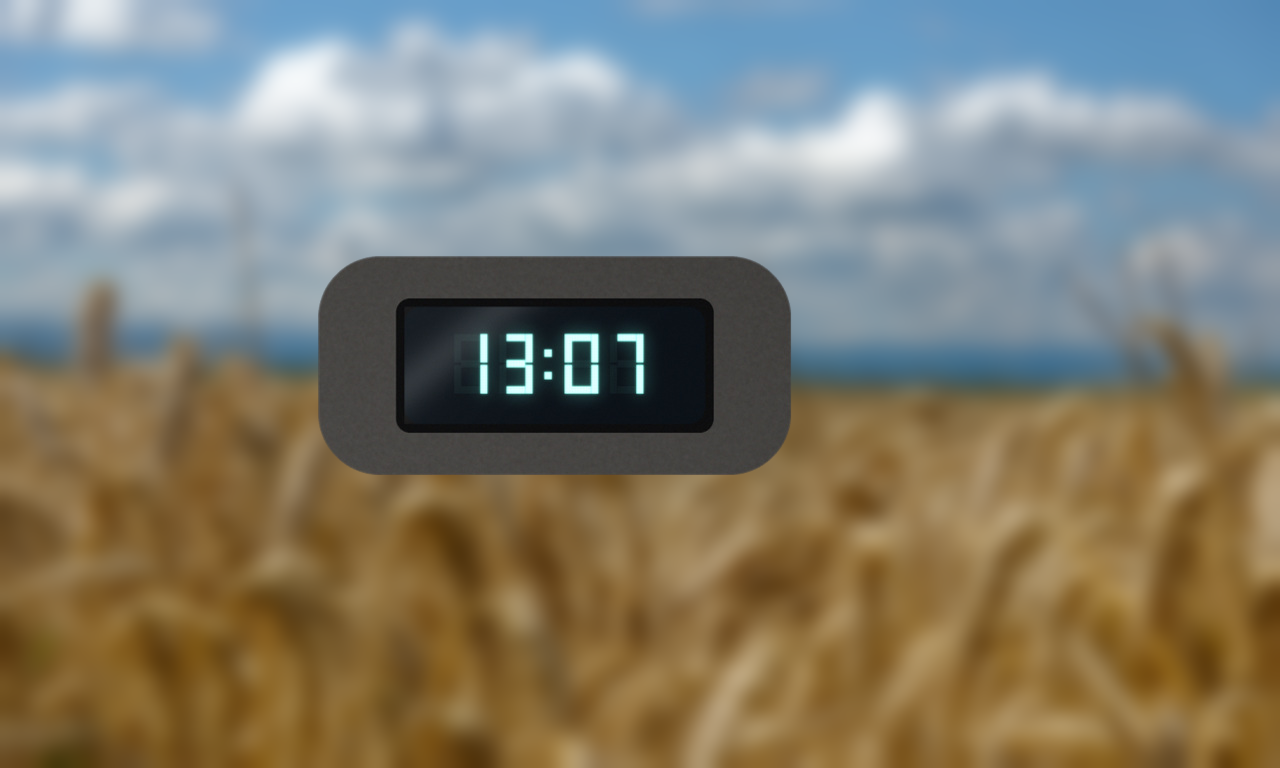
**13:07**
